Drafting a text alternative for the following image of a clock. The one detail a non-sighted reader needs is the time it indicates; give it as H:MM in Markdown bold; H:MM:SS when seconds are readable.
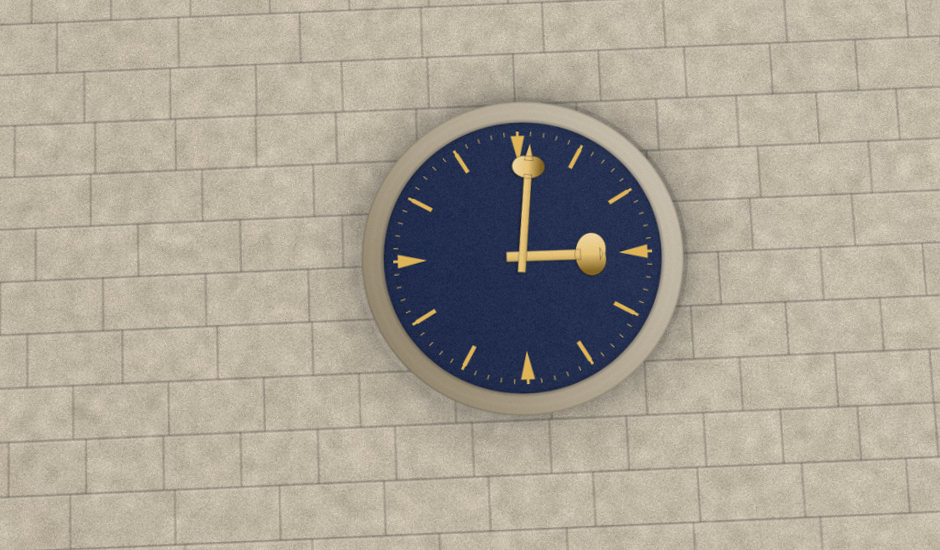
**3:01**
